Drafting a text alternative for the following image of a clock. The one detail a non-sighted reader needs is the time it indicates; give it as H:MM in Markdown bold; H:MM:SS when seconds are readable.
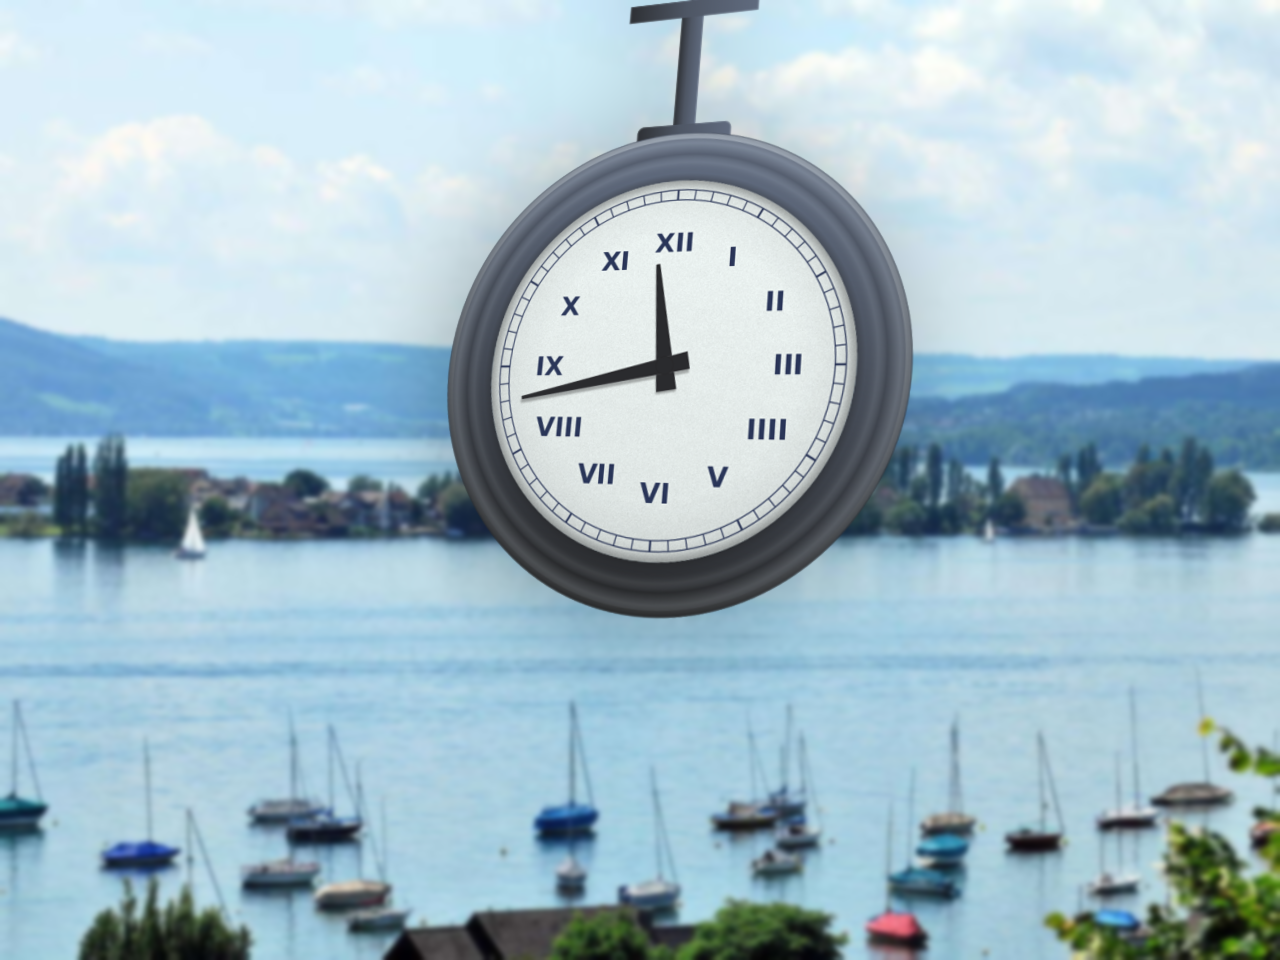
**11:43**
